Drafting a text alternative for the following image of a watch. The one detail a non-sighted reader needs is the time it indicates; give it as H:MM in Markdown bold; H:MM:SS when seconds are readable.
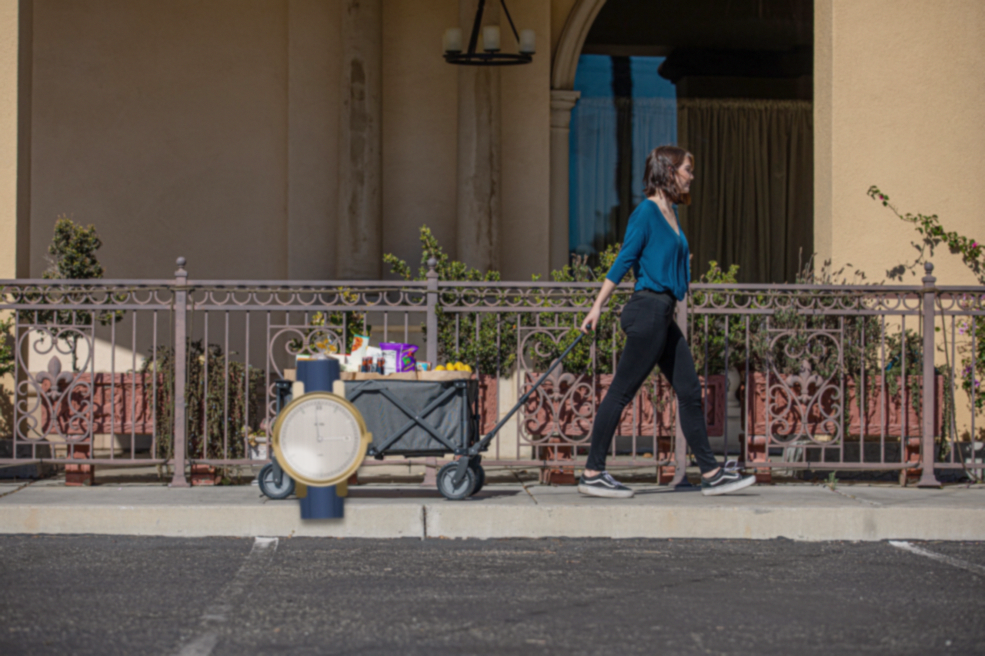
**2:59**
